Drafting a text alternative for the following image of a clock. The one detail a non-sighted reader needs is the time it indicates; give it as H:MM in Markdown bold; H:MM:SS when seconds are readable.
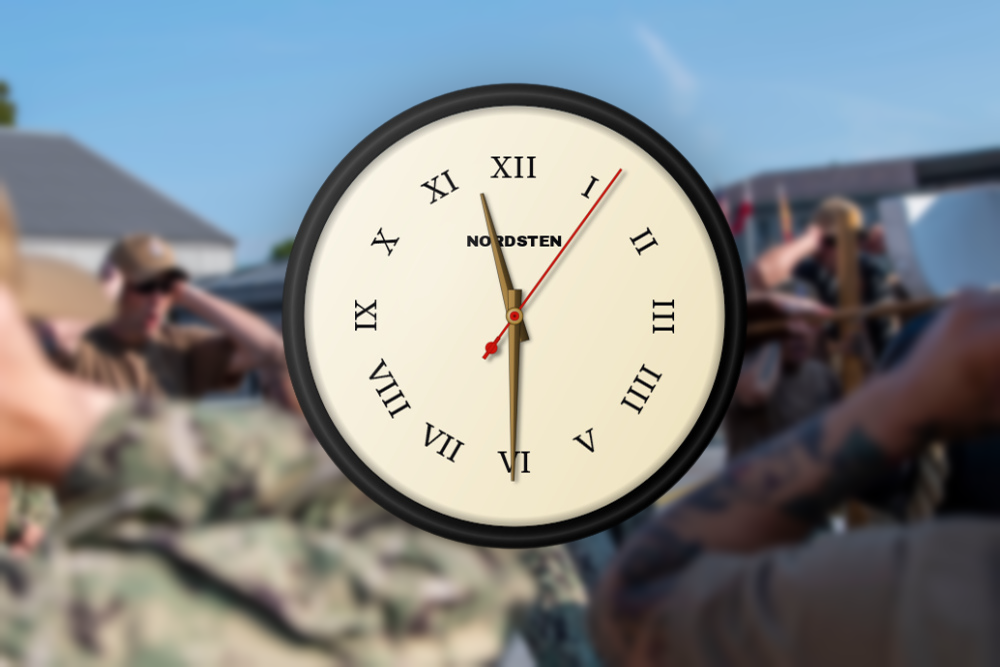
**11:30:06**
